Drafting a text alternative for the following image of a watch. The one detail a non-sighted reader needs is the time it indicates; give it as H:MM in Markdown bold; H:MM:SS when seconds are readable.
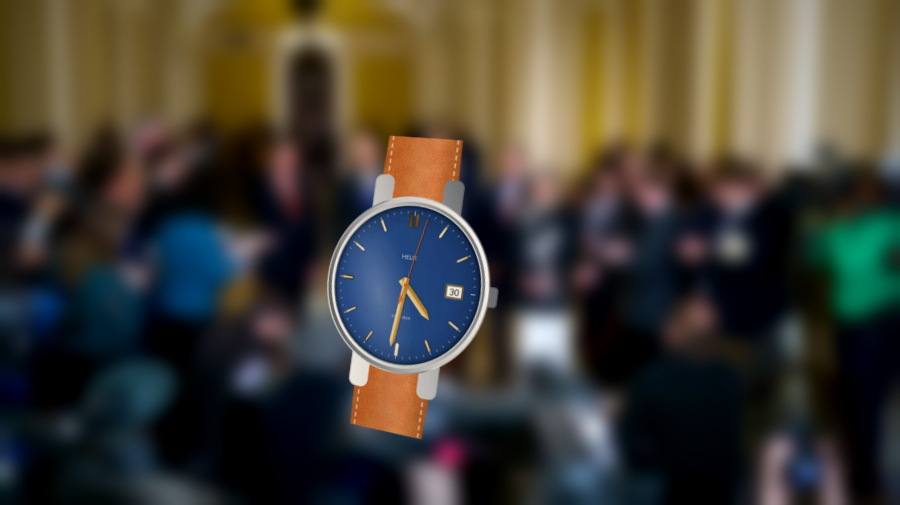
**4:31:02**
